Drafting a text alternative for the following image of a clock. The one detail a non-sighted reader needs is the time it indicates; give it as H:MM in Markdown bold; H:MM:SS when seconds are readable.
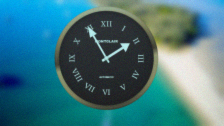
**1:55**
